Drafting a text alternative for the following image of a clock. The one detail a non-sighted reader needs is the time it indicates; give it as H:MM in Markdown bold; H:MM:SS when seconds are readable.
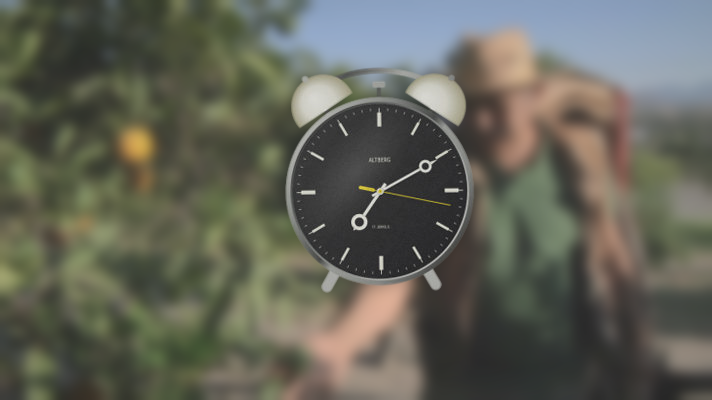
**7:10:17**
